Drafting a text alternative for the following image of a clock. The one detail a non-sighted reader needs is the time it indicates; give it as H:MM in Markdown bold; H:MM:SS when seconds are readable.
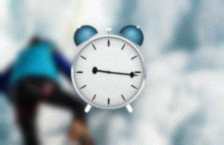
**9:16**
